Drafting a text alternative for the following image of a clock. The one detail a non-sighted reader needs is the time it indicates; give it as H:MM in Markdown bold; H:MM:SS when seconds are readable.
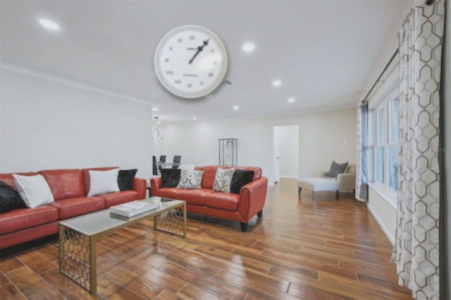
**1:06**
